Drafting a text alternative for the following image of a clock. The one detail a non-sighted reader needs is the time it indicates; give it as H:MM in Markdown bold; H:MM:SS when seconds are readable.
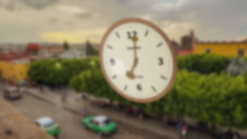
**7:01**
